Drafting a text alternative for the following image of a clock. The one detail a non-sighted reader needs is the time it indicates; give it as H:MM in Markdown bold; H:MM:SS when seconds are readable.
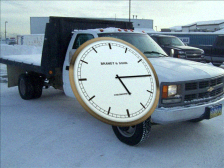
**5:15**
